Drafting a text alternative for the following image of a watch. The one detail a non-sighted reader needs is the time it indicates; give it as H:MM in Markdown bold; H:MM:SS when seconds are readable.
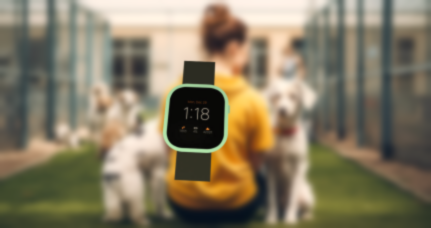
**1:18**
